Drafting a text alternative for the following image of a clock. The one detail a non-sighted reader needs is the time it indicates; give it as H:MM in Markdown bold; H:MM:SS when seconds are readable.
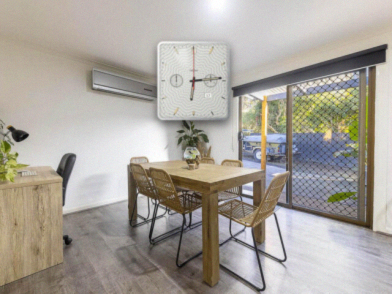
**6:14**
